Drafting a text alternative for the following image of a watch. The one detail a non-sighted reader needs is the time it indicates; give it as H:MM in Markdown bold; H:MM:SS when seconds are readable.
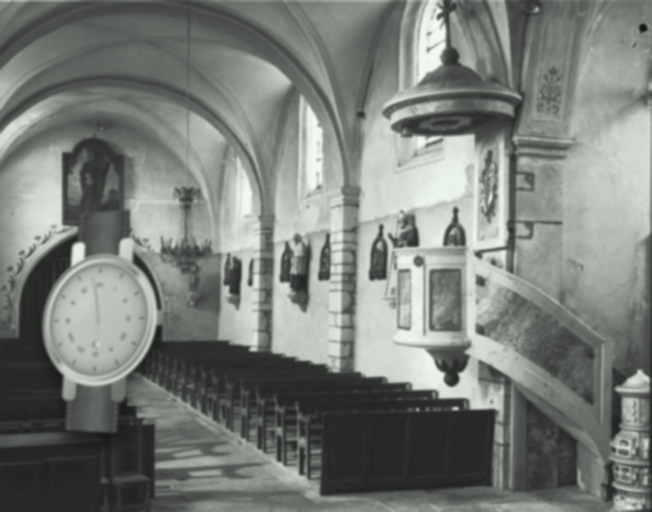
**5:58**
